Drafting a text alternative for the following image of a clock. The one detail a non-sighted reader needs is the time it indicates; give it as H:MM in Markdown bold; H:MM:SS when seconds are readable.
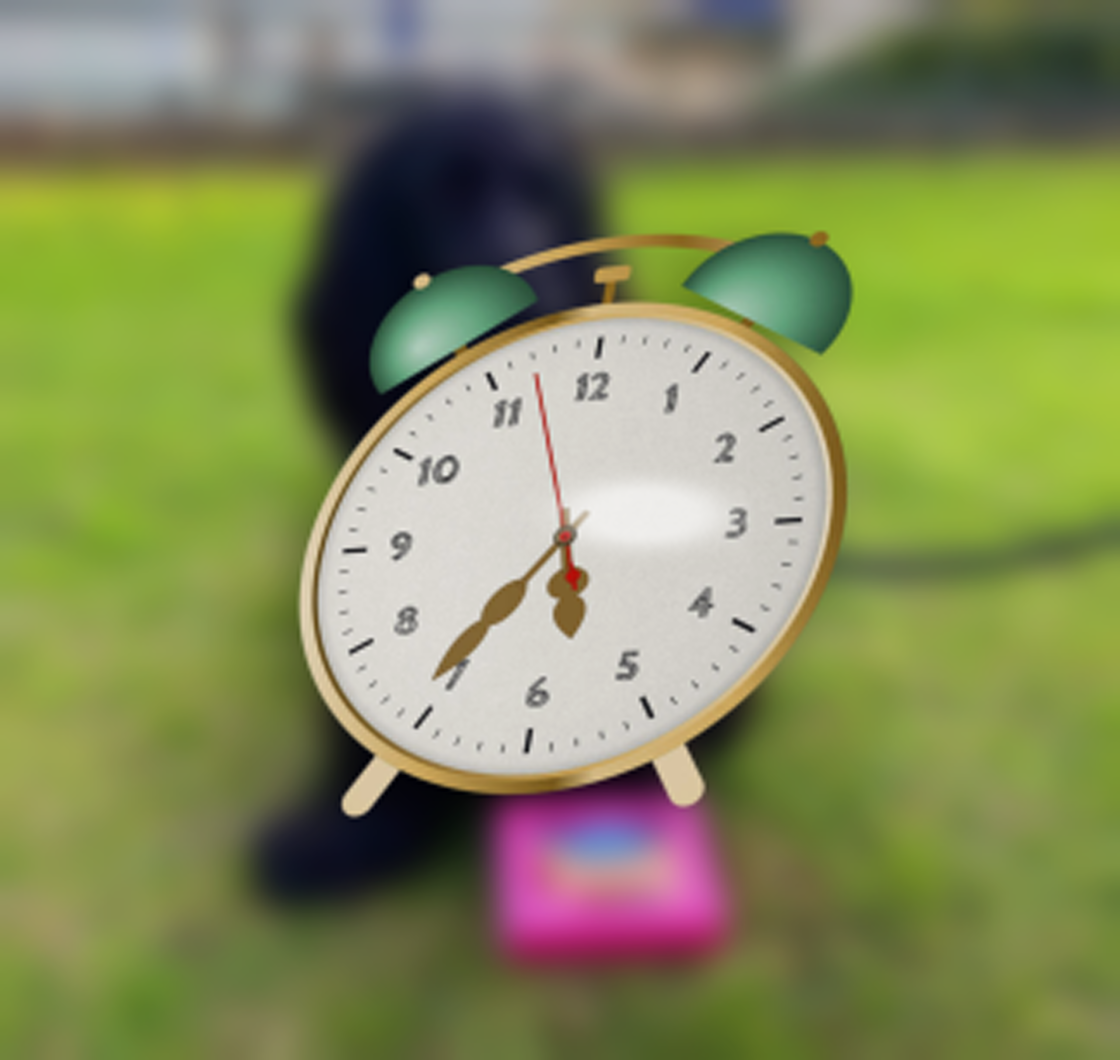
**5:35:57**
